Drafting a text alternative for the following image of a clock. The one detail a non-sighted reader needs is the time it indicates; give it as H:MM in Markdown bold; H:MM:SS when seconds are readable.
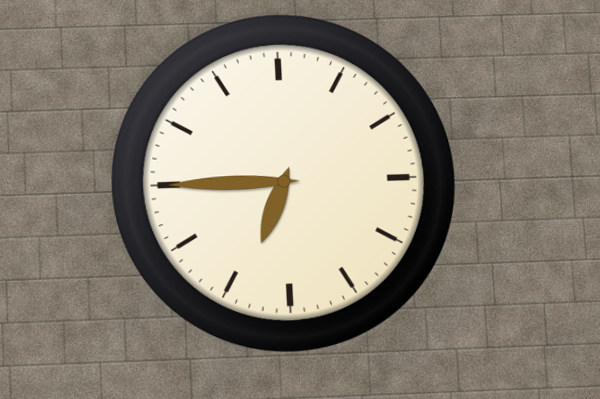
**6:45**
